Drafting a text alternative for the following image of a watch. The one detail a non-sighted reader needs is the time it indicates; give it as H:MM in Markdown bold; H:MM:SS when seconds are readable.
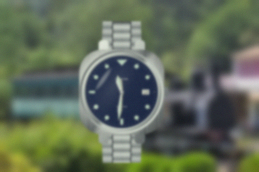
**11:31**
